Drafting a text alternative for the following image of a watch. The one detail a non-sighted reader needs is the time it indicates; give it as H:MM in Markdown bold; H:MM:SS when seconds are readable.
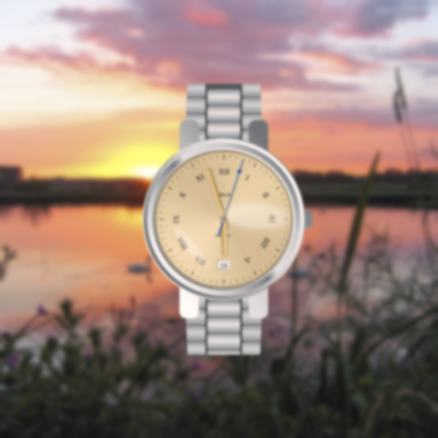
**5:57:03**
